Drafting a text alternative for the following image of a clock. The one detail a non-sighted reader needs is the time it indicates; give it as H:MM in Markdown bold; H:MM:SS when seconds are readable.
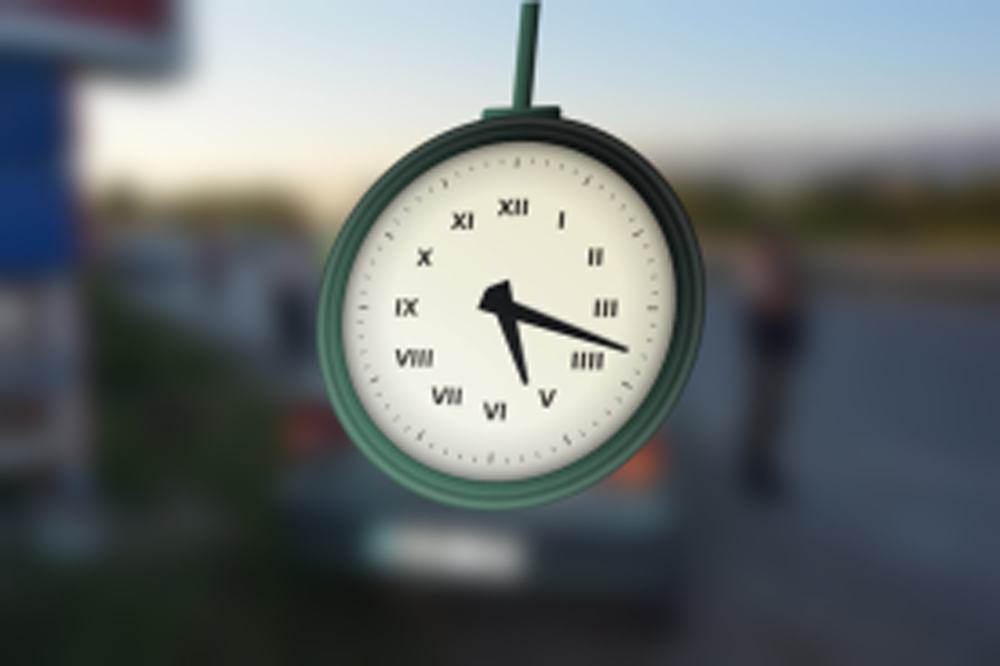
**5:18**
